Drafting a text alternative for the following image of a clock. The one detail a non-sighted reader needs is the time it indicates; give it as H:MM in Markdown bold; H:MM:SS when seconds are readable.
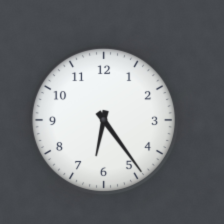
**6:24**
